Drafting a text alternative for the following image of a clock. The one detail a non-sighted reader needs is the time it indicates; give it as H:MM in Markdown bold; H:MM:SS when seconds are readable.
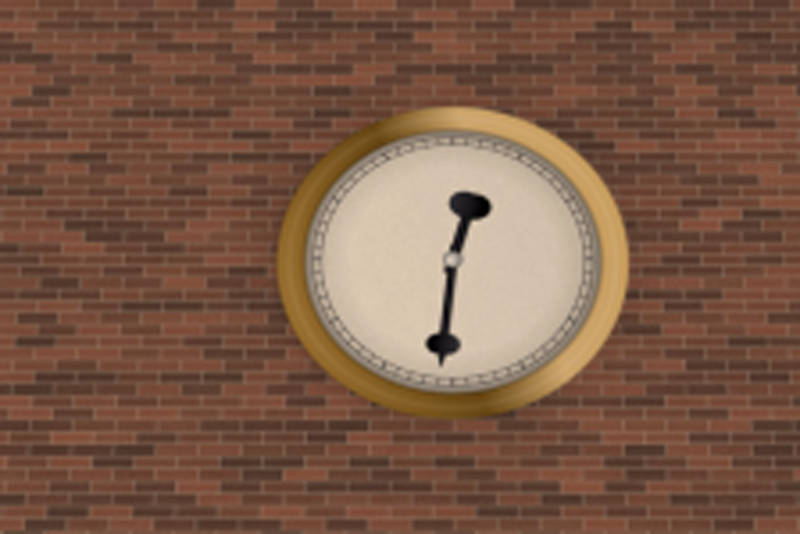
**12:31**
